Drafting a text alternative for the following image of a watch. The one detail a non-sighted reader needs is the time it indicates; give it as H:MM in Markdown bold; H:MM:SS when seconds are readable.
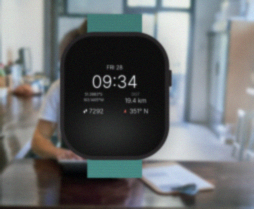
**9:34**
